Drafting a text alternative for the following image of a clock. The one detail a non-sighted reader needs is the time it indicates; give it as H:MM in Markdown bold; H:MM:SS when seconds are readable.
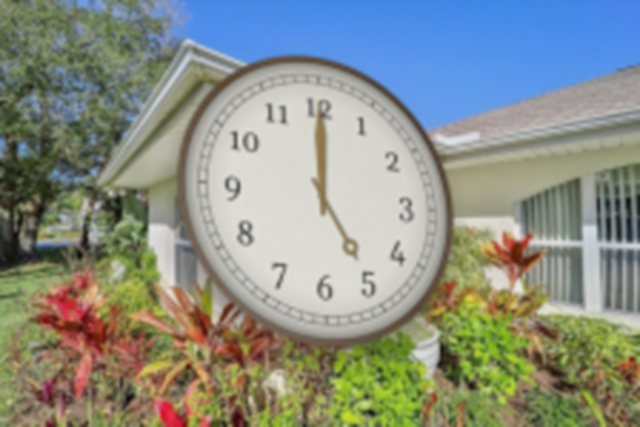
**5:00**
